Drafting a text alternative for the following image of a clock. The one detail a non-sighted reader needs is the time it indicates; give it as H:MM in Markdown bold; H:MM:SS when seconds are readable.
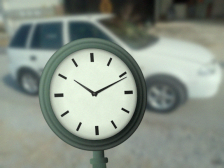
**10:11**
